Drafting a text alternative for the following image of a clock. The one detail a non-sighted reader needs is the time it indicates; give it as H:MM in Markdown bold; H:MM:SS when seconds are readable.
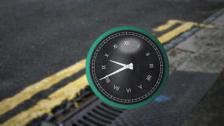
**9:41**
